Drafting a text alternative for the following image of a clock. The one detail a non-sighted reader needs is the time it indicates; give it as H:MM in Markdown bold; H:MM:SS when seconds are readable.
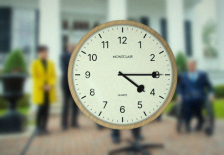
**4:15**
